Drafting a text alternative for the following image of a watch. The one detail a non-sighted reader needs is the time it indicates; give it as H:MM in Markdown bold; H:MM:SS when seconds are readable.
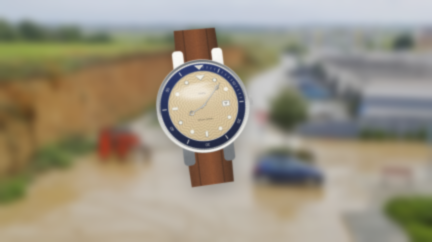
**8:07**
